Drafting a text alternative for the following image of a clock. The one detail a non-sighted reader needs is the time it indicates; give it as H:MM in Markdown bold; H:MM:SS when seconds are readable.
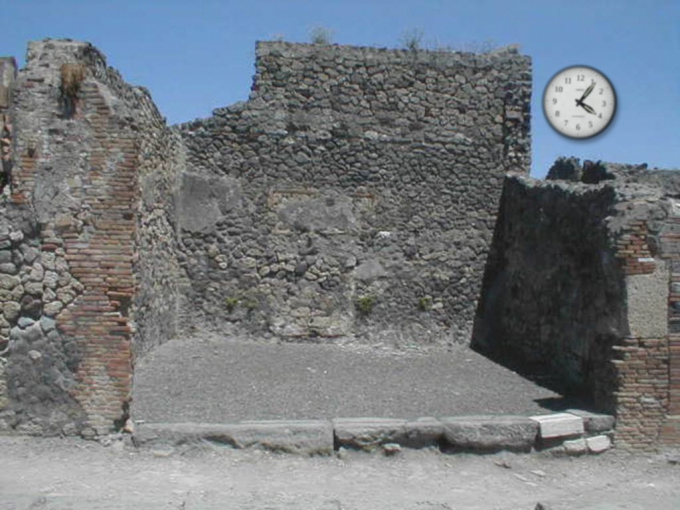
**4:06**
